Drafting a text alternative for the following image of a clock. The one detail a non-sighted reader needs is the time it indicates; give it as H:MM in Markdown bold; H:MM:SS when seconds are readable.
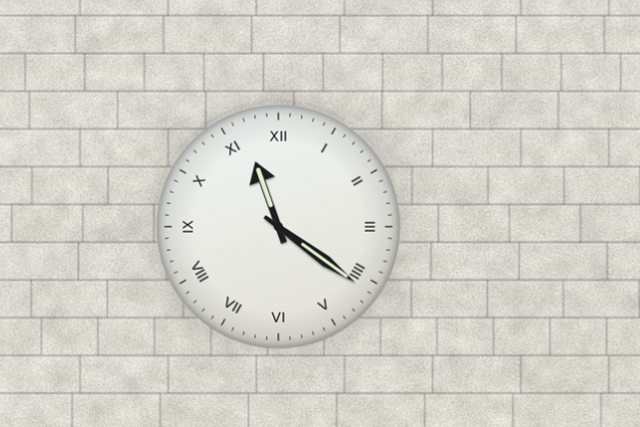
**11:21**
